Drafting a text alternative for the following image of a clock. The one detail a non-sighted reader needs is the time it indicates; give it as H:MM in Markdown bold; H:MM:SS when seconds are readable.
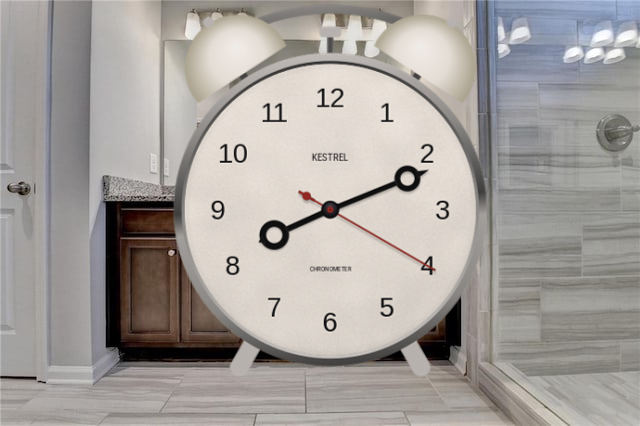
**8:11:20**
